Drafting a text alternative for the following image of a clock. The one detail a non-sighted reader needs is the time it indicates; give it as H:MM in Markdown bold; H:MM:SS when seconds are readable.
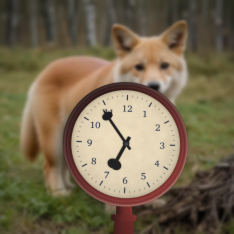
**6:54**
